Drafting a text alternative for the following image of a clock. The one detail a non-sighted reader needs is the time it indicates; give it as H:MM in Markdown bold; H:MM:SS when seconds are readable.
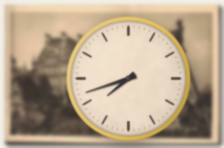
**7:42**
